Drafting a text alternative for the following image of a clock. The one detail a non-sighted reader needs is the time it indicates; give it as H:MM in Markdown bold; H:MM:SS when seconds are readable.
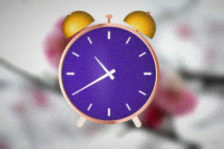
**10:40**
